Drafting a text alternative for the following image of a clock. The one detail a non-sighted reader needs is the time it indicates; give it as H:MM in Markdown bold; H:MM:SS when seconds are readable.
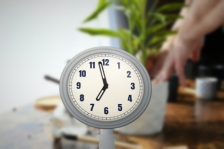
**6:58**
